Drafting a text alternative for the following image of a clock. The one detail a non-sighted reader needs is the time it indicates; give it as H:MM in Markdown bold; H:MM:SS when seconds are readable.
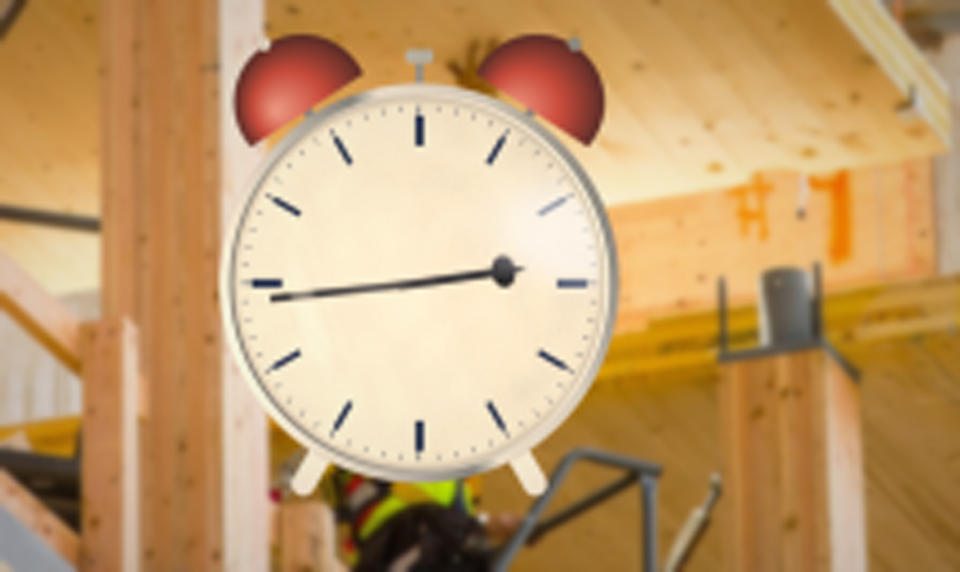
**2:44**
